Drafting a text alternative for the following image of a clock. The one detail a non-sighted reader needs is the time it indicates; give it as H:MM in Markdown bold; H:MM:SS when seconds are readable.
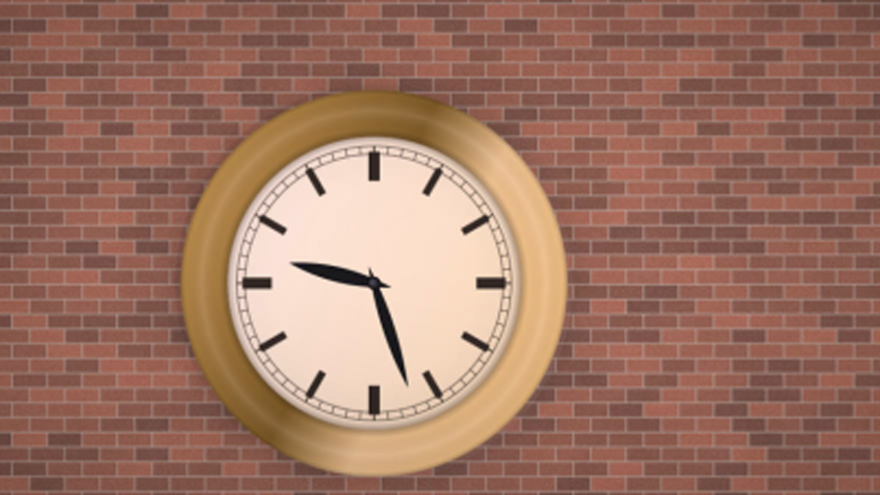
**9:27**
